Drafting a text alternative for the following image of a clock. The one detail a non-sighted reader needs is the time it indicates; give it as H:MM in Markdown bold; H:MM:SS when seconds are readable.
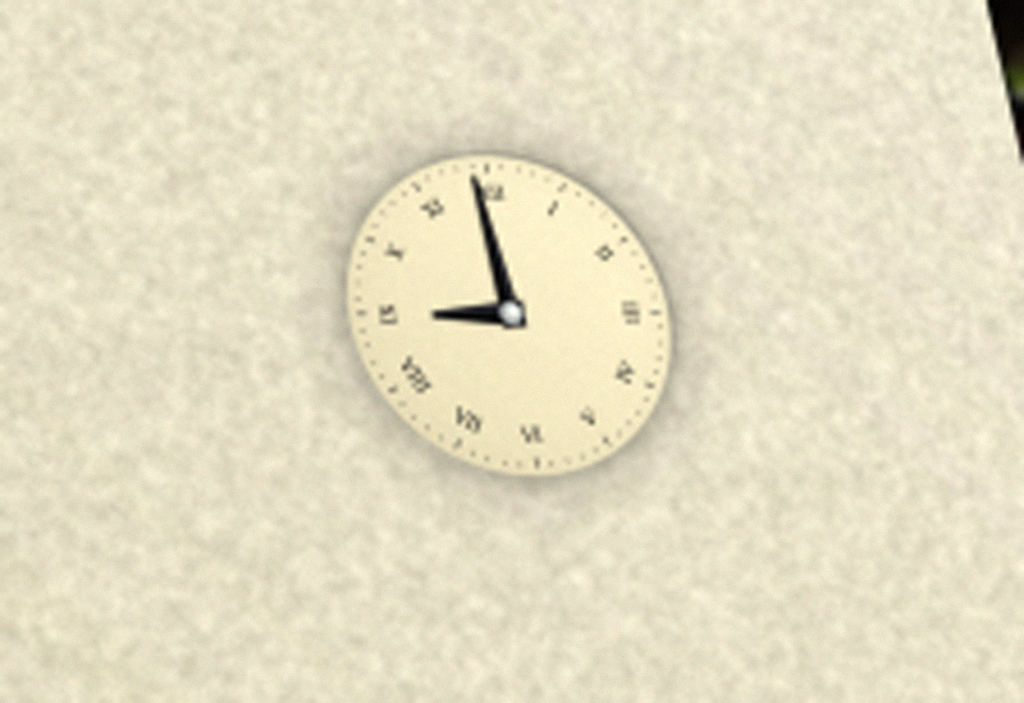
**8:59**
